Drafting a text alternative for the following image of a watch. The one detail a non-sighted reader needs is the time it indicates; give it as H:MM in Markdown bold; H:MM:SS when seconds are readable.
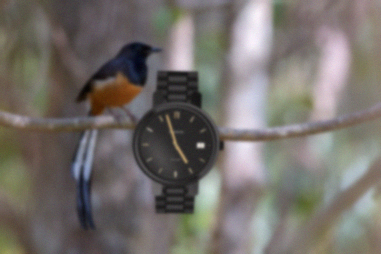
**4:57**
